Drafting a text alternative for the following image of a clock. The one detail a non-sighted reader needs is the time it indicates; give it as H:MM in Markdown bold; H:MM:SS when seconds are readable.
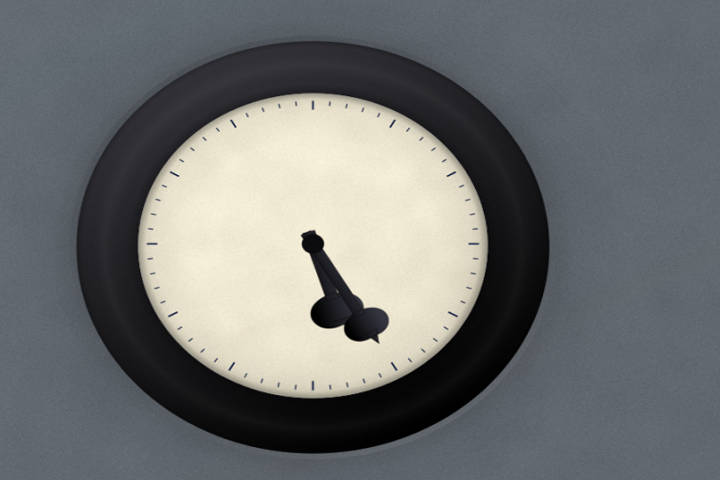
**5:25**
